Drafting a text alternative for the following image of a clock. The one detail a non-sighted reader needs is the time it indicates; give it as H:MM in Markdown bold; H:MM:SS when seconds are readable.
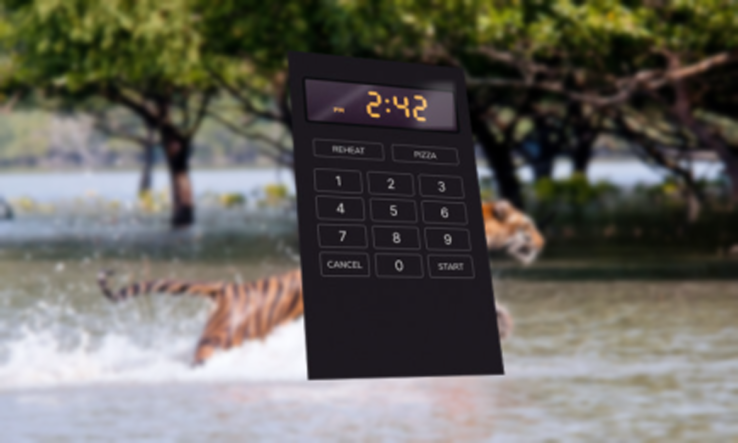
**2:42**
